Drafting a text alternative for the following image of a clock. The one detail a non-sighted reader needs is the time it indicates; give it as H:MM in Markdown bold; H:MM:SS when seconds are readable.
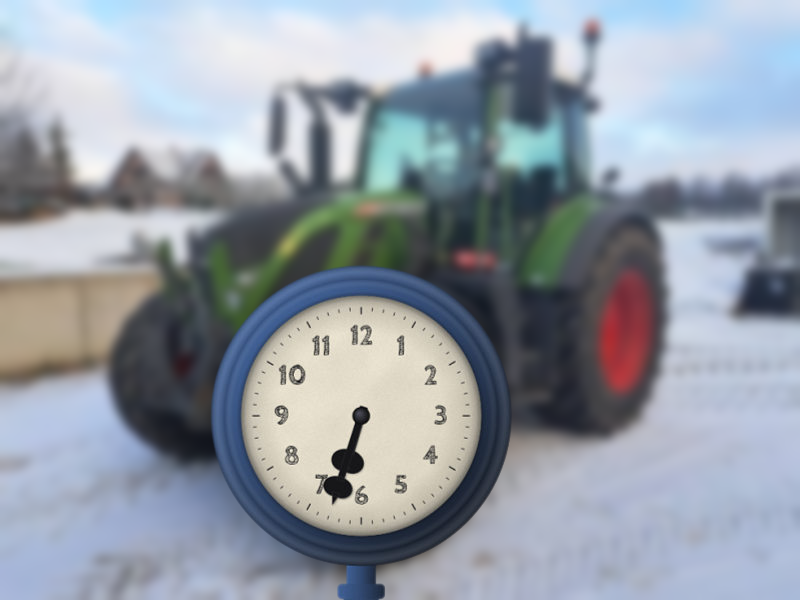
**6:33**
